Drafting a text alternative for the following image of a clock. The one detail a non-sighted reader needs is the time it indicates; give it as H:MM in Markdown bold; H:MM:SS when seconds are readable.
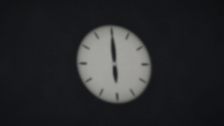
**6:00**
